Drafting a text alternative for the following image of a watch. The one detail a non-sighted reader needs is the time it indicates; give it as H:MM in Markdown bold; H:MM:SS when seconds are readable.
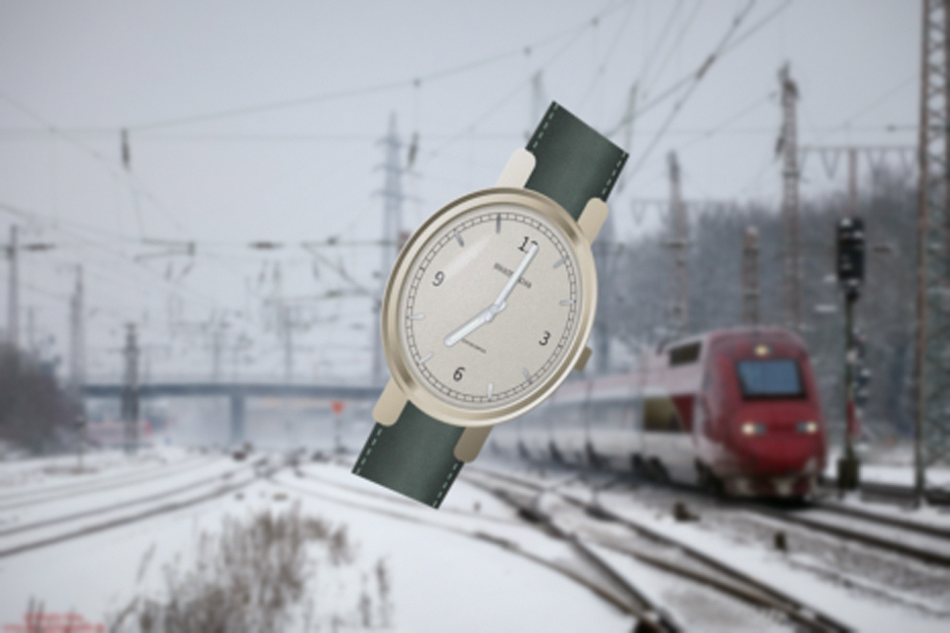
**7:01**
